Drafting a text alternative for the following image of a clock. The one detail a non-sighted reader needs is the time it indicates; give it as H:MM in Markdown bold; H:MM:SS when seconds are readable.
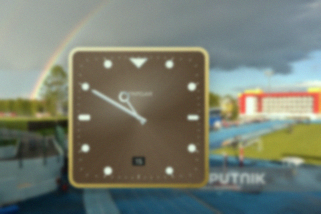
**10:50**
